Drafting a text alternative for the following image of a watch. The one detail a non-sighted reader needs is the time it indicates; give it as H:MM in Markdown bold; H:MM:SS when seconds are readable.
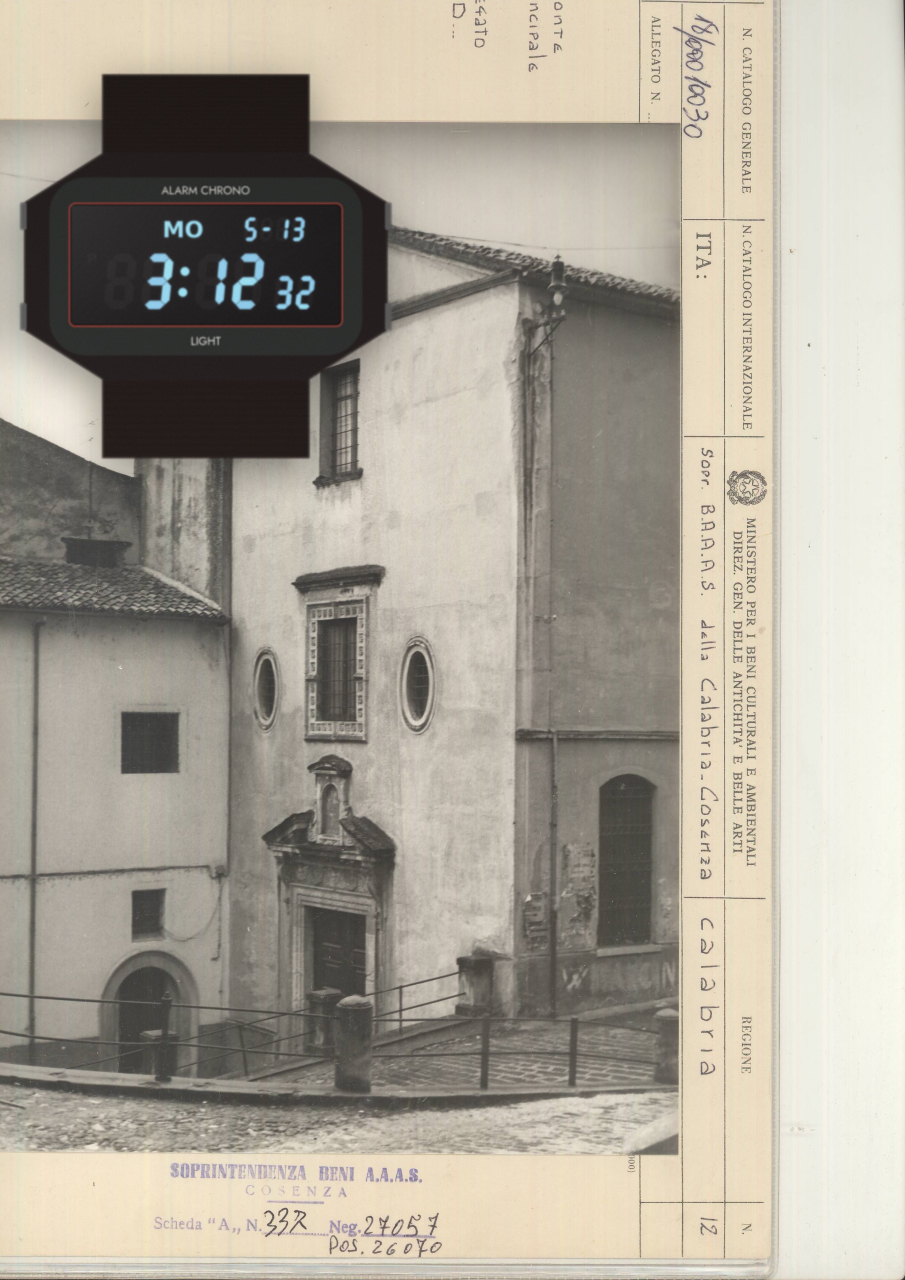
**3:12:32**
